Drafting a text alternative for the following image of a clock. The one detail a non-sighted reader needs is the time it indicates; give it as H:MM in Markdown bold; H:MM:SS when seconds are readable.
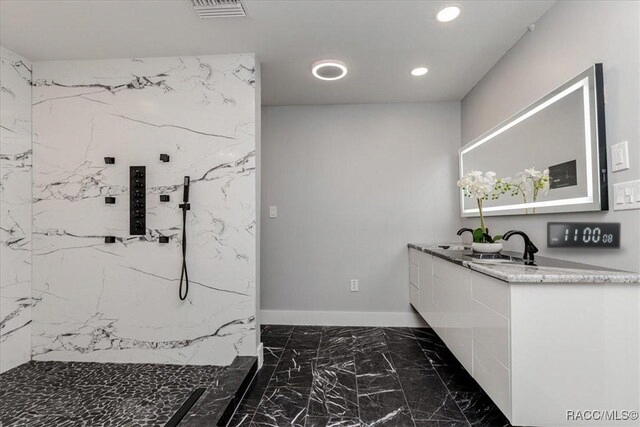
**11:00**
